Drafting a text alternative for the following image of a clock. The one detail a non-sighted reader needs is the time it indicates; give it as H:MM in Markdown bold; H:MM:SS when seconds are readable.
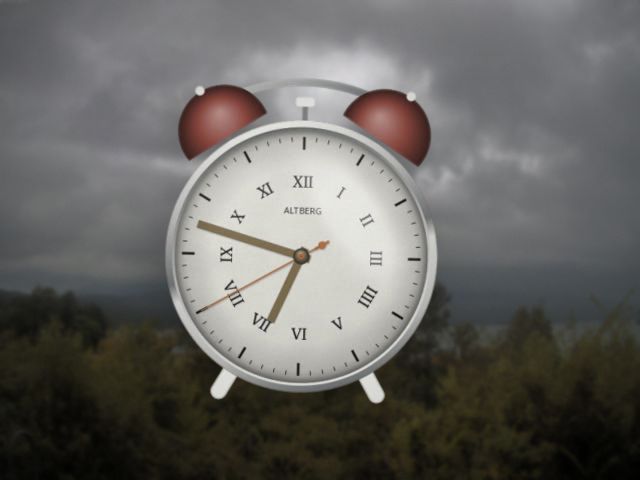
**6:47:40**
